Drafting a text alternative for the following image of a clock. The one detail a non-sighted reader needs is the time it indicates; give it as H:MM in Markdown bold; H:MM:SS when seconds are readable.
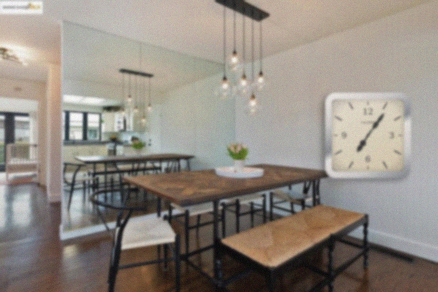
**7:06**
